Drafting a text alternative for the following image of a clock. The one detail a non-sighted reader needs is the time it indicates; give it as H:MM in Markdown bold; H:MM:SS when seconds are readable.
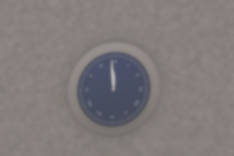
**11:59**
